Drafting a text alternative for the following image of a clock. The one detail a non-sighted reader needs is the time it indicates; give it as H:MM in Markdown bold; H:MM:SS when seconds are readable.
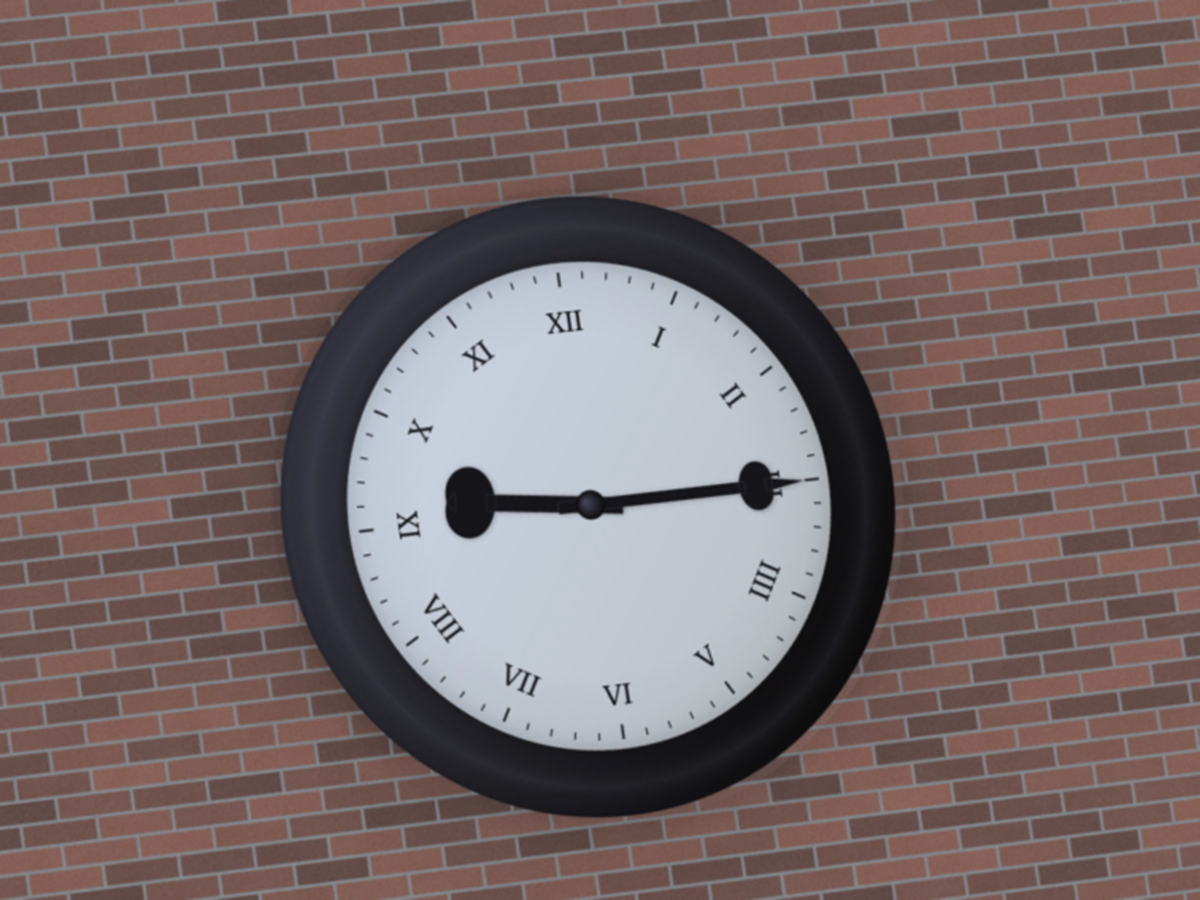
**9:15**
